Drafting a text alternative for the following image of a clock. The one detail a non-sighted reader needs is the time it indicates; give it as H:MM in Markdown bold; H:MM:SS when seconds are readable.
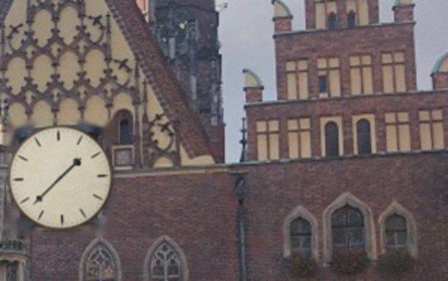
**1:38**
